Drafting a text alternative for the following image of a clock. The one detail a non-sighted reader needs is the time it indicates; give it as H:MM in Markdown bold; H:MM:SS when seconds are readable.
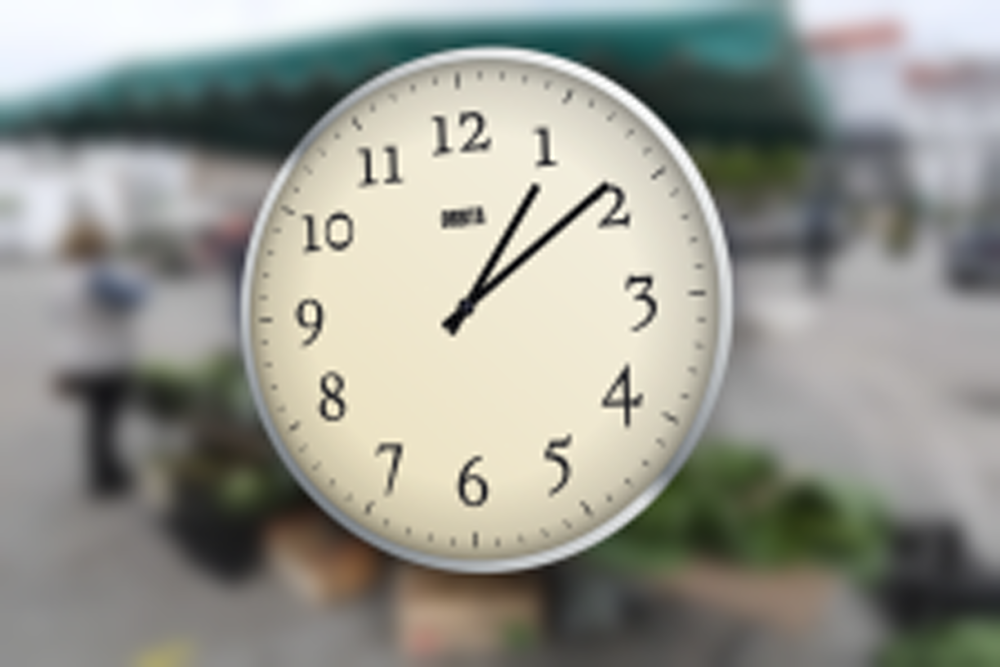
**1:09**
